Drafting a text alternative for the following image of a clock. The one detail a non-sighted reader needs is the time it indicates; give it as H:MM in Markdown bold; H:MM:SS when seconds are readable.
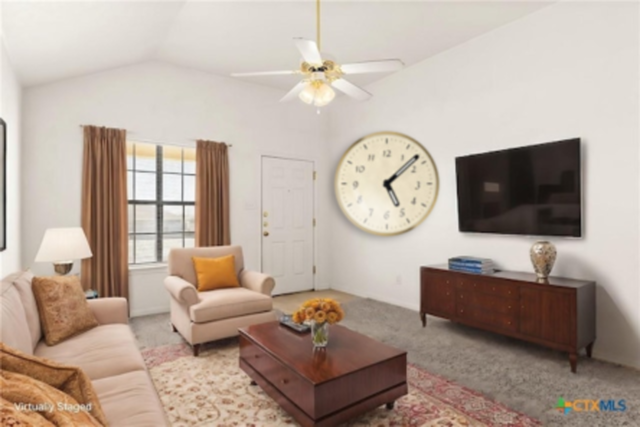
**5:08**
